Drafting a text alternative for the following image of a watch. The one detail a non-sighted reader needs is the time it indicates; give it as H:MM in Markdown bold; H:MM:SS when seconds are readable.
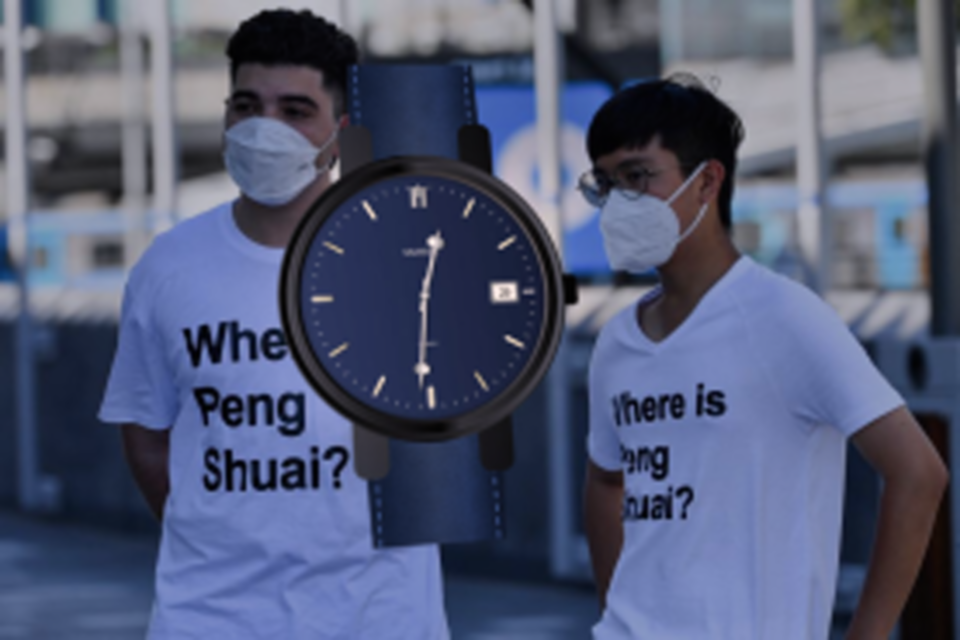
**12:31**
